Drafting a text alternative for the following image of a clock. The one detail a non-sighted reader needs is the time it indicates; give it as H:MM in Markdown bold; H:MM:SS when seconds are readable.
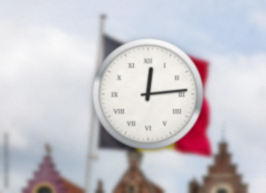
**12:14**
